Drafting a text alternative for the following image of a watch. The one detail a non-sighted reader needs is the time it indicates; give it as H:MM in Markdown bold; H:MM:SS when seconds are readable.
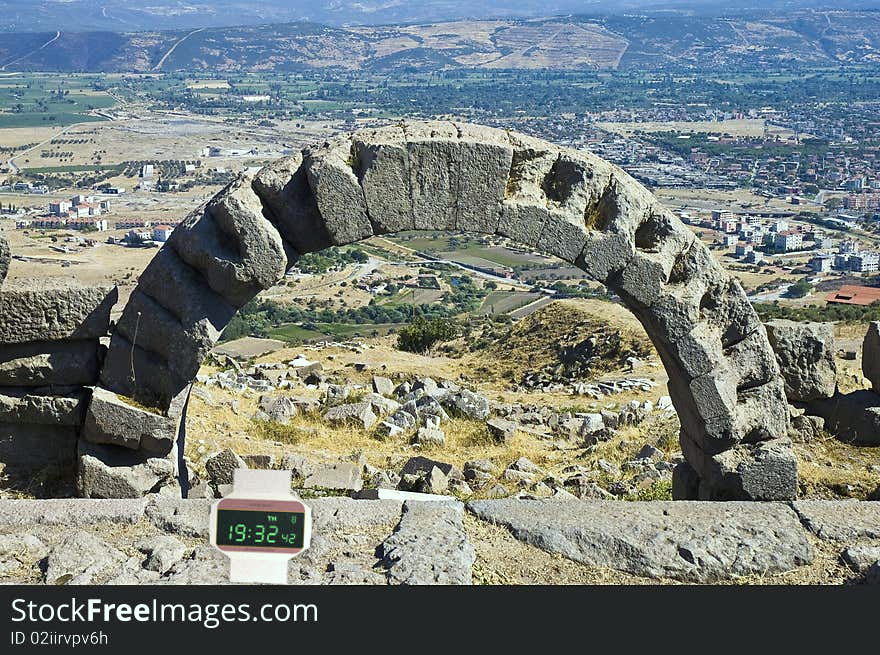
**19:32:42**
